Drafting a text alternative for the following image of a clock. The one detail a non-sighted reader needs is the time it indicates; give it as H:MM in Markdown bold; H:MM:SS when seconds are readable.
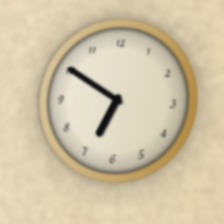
**6:50**
